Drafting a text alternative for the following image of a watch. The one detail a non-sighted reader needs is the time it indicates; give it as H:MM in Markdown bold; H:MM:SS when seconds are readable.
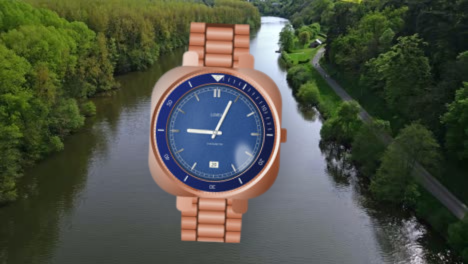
**9:04**
